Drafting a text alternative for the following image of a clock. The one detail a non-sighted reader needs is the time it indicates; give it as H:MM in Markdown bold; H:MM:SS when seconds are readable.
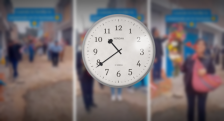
**10:39**
